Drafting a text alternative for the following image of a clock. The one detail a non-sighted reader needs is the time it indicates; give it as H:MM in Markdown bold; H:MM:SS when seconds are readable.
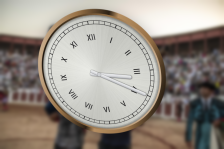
**3:20**
